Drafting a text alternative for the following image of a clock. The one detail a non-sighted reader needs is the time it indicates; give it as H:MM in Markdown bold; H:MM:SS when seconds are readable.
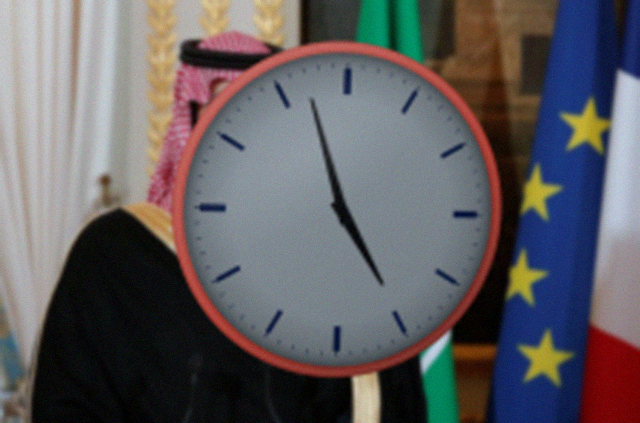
**4:57**
